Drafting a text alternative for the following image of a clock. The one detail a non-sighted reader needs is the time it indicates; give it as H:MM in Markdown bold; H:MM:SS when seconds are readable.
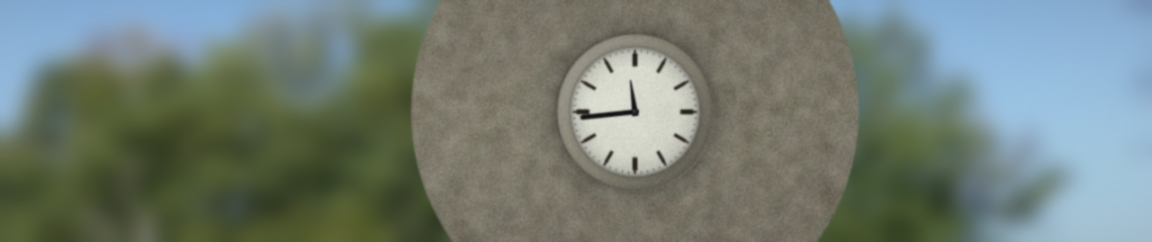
**11:44**
